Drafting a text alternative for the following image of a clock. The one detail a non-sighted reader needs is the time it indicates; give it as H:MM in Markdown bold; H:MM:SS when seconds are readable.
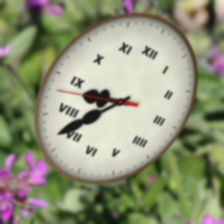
**8:36:43**
